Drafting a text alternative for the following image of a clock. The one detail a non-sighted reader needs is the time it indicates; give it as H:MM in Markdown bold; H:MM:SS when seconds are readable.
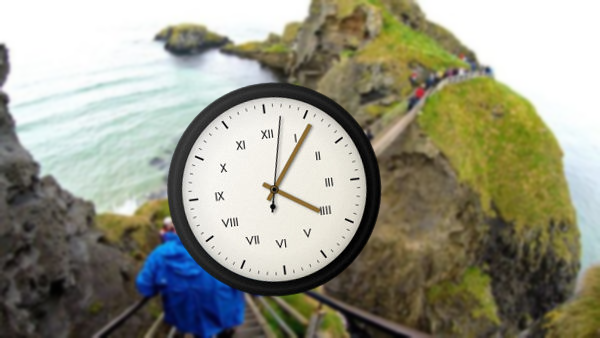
**4:06:02**
